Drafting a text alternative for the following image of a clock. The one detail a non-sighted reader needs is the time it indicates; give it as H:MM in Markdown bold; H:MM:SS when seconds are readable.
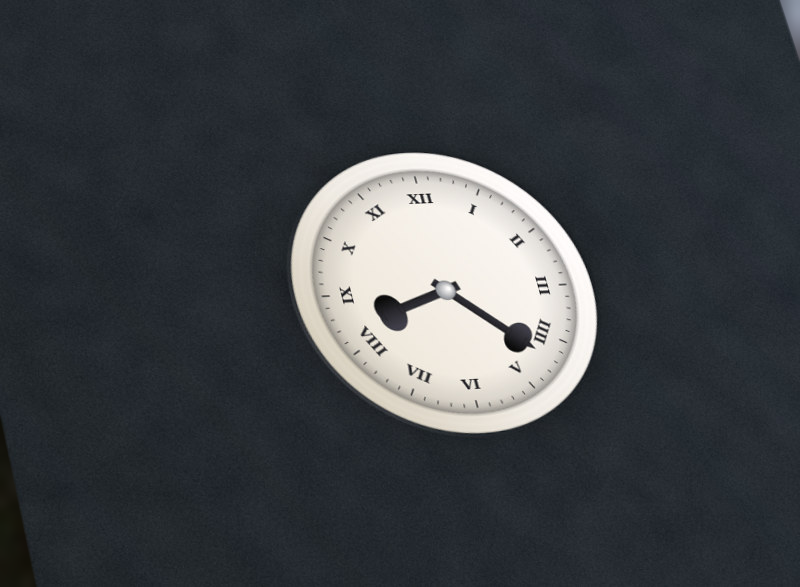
**8:22**
